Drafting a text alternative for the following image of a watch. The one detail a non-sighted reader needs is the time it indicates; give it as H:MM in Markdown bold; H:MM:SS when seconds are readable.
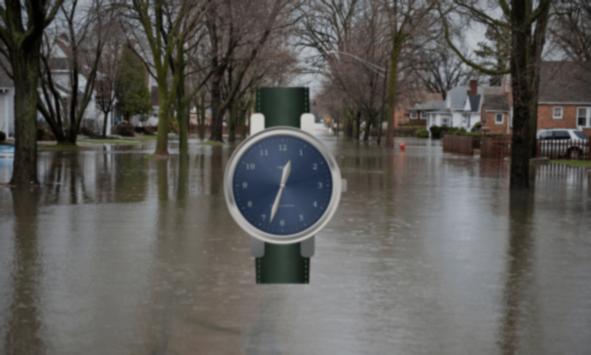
**12:33**
